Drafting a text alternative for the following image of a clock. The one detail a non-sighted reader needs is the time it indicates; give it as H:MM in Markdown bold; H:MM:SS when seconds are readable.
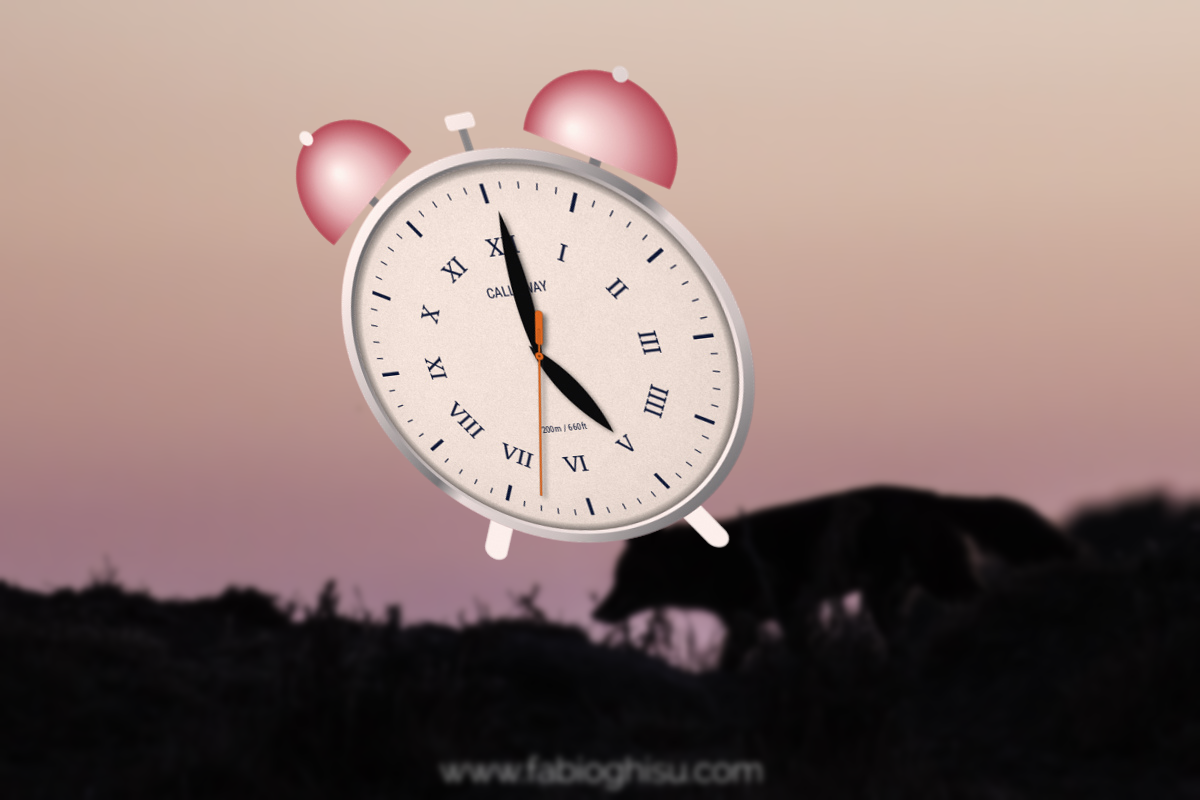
**5:00:33**
